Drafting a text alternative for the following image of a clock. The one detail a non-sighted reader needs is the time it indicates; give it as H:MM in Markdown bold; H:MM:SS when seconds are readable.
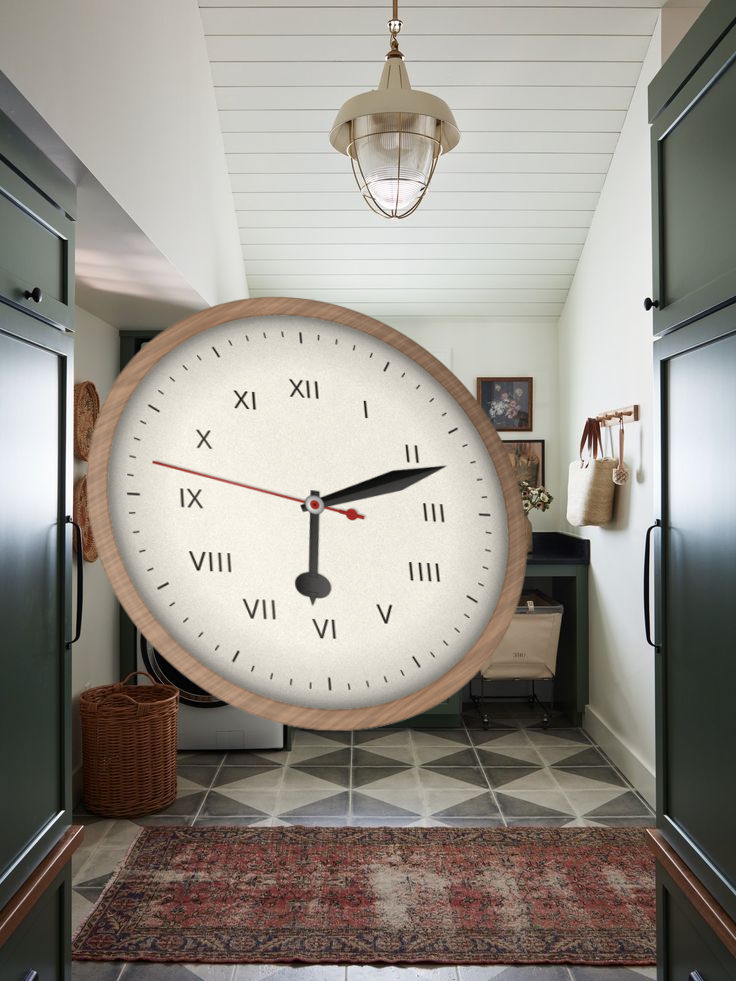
**6:11:47**
